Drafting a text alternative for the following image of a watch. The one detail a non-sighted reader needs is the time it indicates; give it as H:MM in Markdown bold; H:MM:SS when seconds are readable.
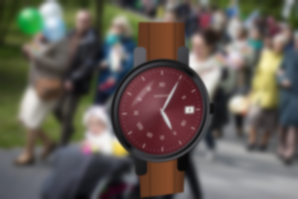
**5:05**
